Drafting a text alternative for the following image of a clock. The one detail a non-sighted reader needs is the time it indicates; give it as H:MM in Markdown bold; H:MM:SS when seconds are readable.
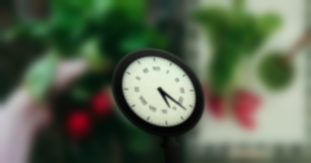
**5:22**
